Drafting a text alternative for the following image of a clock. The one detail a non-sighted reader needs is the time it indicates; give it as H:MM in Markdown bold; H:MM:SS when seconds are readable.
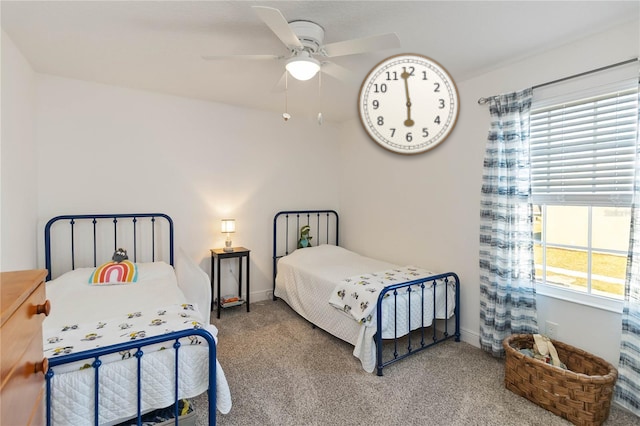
**5:59**
